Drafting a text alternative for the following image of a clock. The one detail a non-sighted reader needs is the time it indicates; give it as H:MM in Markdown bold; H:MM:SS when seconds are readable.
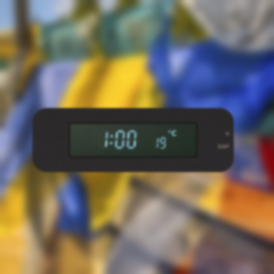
**1:00**
